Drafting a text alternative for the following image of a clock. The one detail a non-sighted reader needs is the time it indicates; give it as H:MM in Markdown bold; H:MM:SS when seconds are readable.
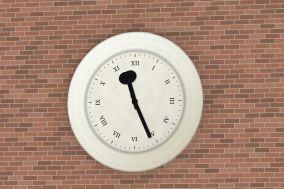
**11:26**
